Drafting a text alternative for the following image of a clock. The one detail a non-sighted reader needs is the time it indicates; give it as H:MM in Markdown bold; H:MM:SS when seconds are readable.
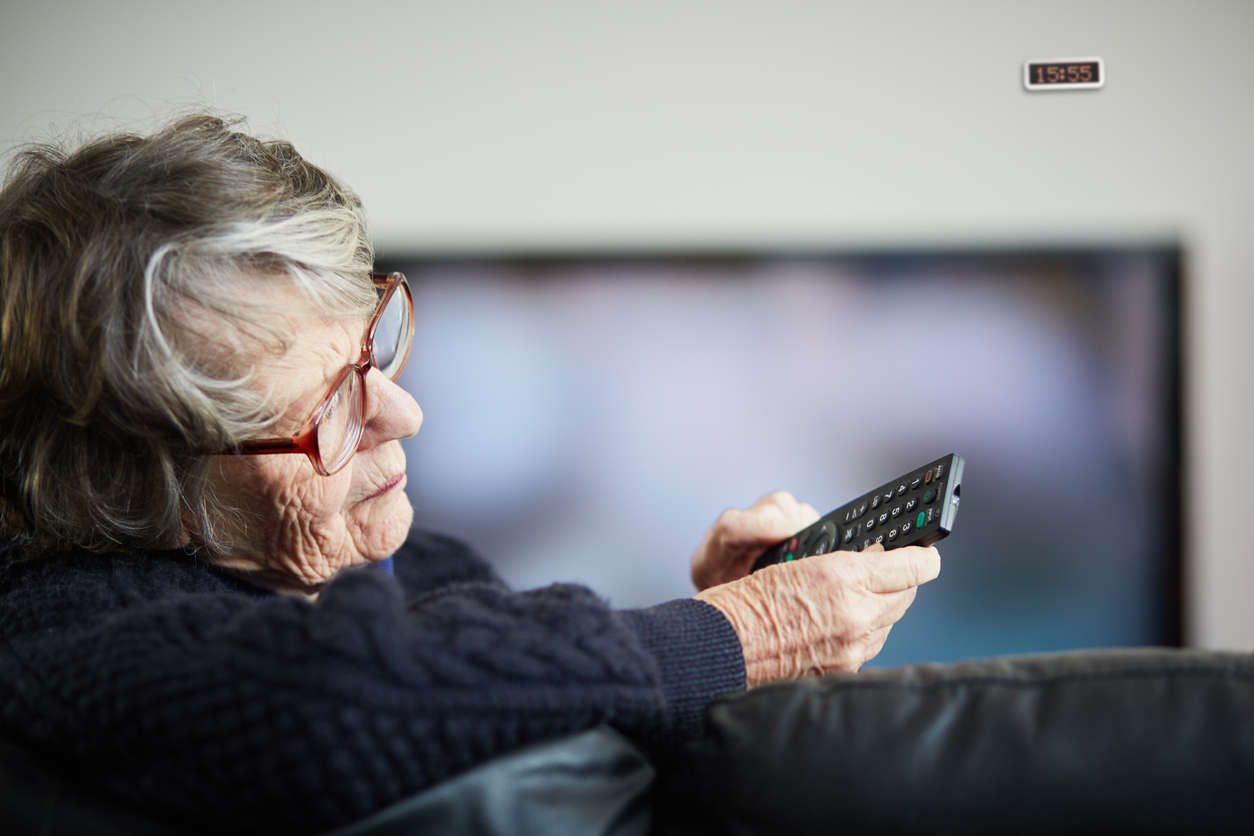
**15:55**
